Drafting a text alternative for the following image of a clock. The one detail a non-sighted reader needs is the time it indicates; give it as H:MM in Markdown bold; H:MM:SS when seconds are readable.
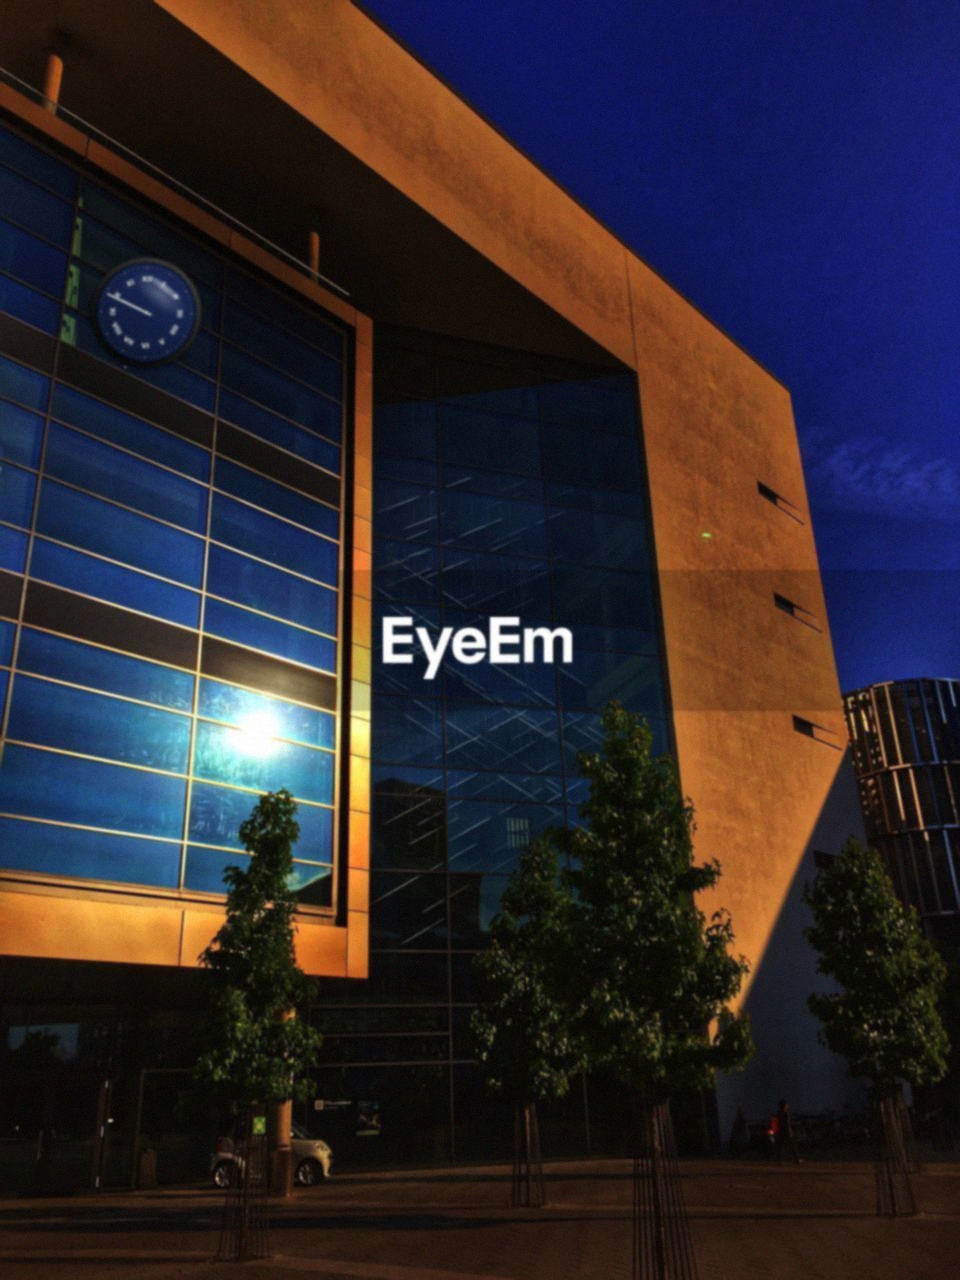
**9:49**
